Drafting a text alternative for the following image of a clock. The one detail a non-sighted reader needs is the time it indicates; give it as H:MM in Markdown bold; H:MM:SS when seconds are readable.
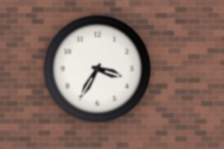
**3:35**
